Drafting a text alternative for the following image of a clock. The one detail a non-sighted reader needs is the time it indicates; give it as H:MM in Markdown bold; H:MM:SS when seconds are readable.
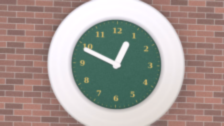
**12:49**
